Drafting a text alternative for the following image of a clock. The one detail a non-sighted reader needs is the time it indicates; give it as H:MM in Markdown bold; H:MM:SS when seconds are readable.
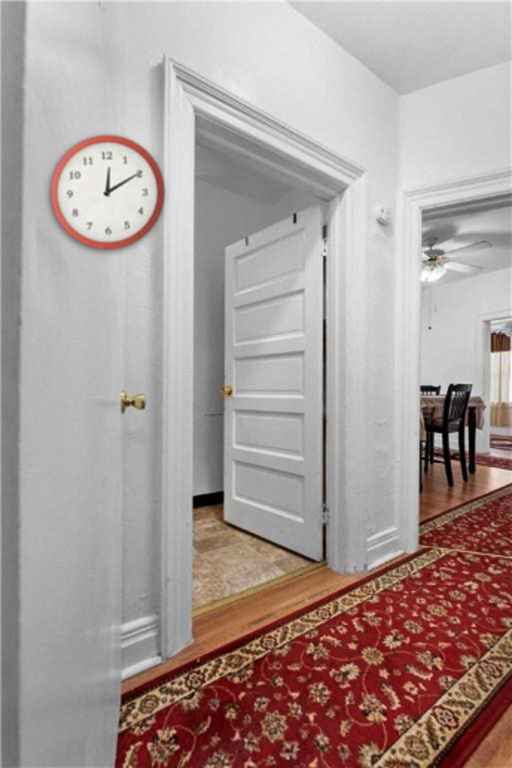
**12:10**
